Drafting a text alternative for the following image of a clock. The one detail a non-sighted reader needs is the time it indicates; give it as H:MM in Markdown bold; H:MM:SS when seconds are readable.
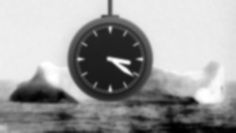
**3:21**
